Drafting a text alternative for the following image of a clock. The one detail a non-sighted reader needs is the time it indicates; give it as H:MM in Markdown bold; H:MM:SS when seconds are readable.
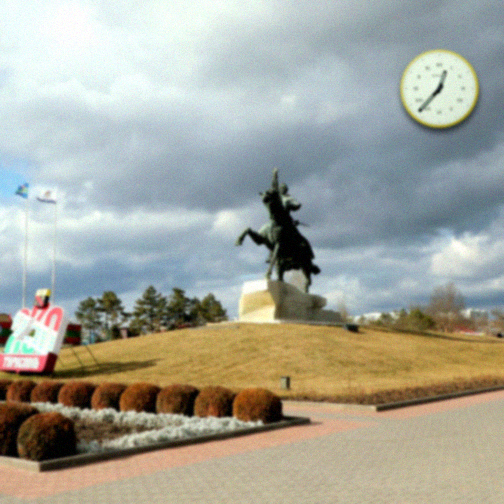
**12:37**
